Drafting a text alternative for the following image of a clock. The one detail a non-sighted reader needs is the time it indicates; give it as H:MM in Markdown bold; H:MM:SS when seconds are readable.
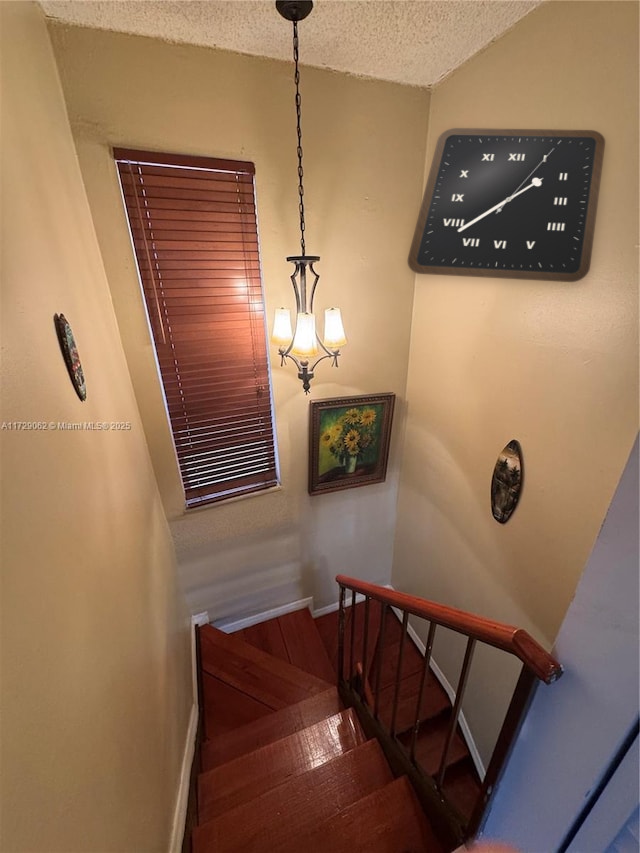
**1:38:05**
